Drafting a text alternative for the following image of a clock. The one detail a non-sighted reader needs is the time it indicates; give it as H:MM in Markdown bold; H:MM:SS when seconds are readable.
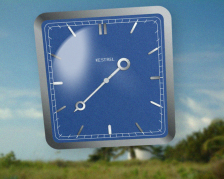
**1:38**
